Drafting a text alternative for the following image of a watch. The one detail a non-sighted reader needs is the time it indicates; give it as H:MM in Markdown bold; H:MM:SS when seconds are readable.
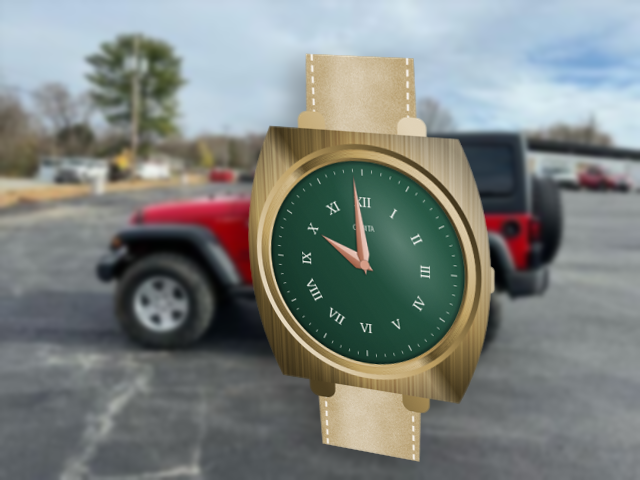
**9:59**
